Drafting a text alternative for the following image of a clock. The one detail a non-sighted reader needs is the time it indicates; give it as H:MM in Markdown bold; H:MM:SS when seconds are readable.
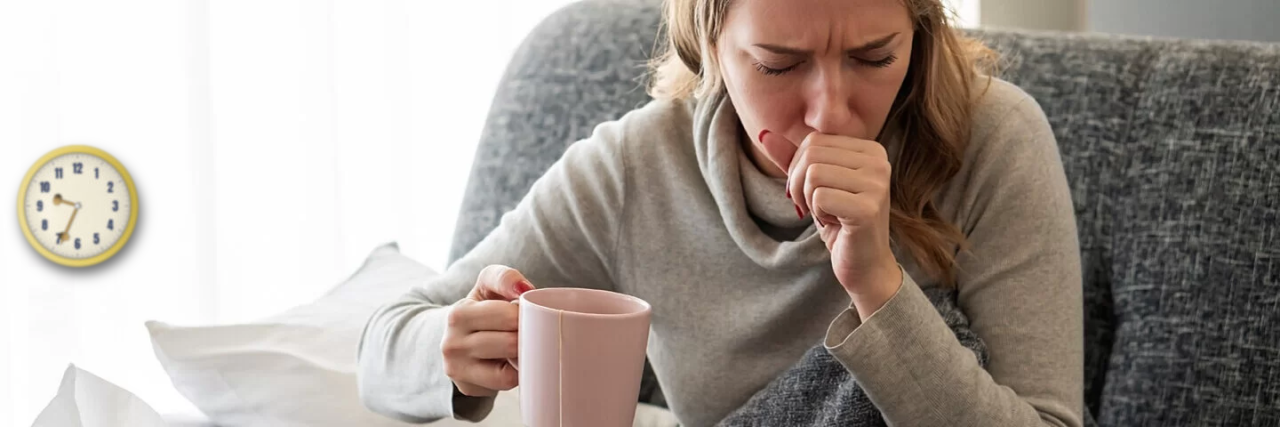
**9:34**
